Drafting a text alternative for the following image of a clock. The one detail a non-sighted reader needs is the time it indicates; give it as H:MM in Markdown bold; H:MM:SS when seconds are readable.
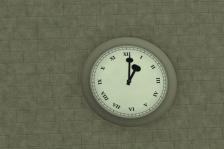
**1:01**
